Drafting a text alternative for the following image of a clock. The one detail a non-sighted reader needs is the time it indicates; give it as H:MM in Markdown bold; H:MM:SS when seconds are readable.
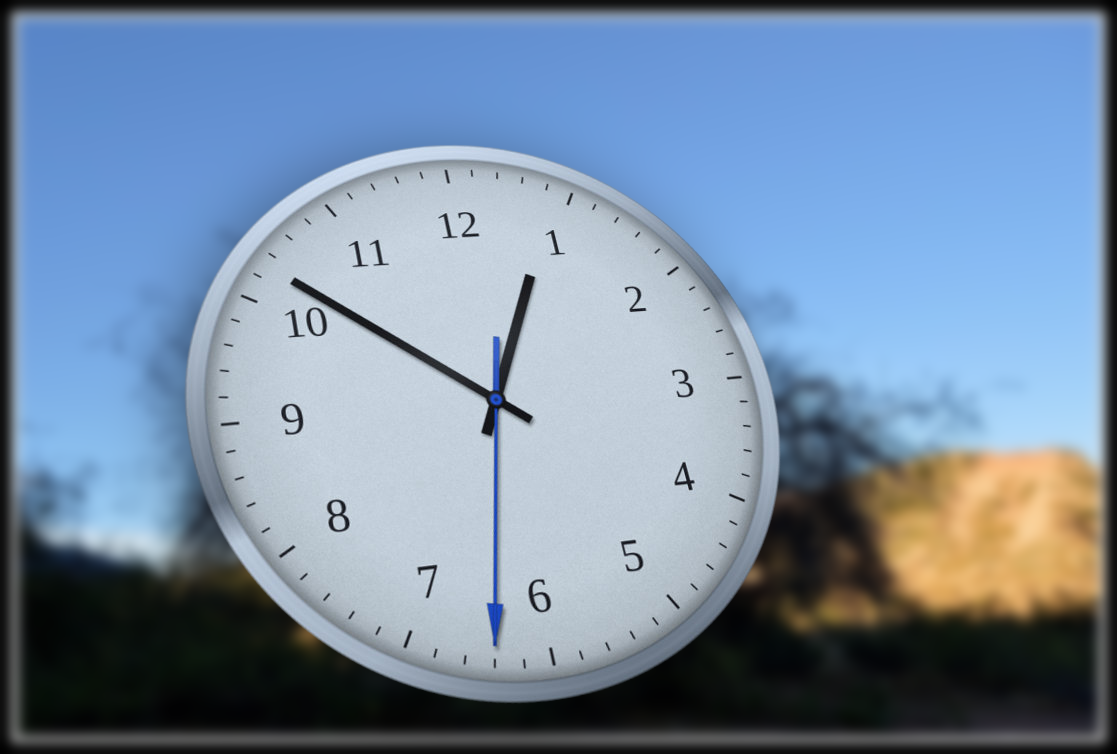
**12:51:32**
